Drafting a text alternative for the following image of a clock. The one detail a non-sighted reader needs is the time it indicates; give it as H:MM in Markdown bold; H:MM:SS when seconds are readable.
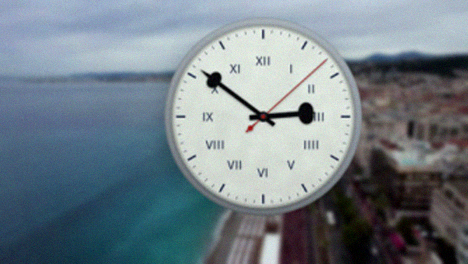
**2:51:08**
